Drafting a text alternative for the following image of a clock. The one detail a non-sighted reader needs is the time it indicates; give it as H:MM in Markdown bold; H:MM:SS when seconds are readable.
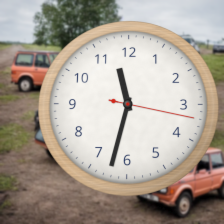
**11:32:17**
